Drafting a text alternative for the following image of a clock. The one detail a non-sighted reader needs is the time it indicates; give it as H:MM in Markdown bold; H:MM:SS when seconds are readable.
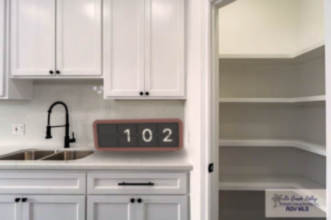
**1:02**
